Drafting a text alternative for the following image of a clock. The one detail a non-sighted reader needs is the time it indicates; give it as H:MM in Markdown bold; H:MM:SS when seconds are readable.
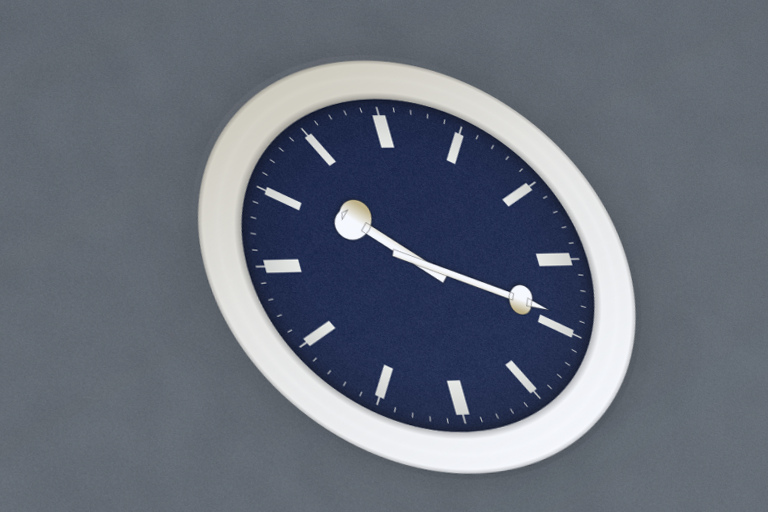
**10:19**
